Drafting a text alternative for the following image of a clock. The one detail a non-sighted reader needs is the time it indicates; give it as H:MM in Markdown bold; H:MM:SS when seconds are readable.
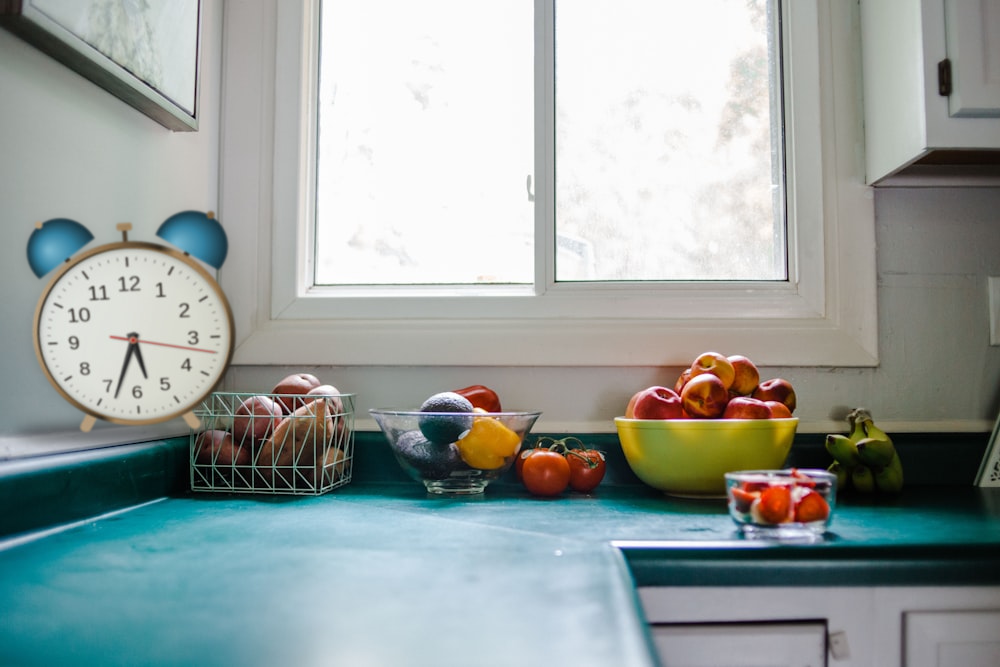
**5:33:17**
